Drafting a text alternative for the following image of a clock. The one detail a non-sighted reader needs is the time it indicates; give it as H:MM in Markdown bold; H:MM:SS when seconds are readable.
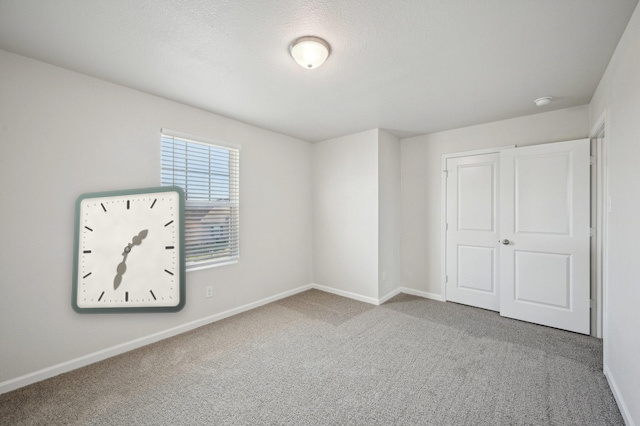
**1:33**
